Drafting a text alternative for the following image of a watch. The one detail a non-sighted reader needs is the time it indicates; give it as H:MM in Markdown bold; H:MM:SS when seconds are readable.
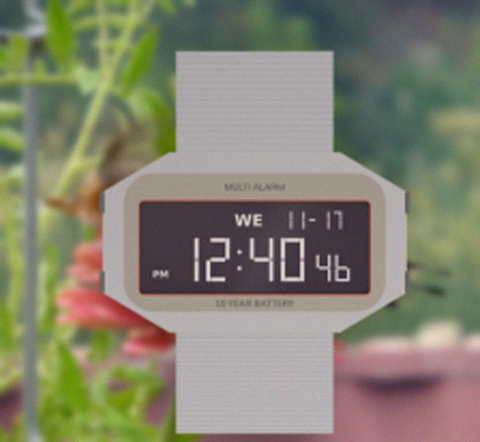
**12:40:46**
